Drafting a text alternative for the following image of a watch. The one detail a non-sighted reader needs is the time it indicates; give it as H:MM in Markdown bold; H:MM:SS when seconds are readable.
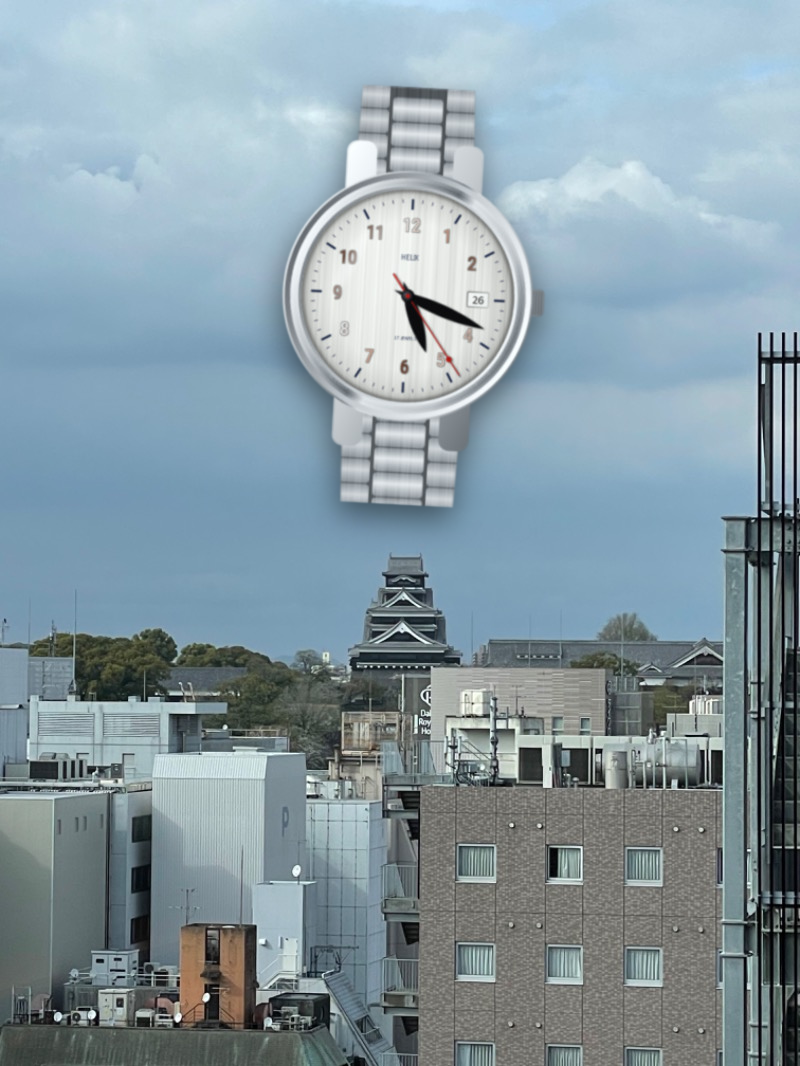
**5:18:24**
